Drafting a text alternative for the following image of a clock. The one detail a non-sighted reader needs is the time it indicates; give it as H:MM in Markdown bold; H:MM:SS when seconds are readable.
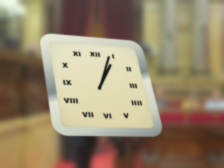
**1:04**
